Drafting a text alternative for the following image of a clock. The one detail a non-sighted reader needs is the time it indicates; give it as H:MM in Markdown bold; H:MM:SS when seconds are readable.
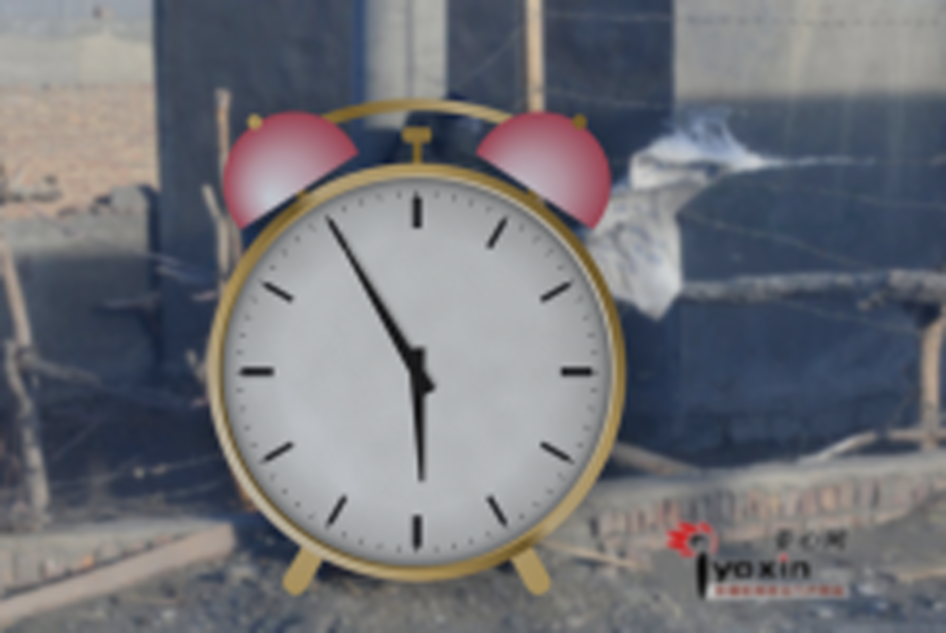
**5:55**
